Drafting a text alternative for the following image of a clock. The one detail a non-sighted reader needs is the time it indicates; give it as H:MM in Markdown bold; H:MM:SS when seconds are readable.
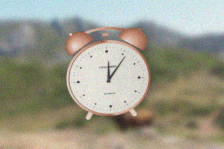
**12:06**
